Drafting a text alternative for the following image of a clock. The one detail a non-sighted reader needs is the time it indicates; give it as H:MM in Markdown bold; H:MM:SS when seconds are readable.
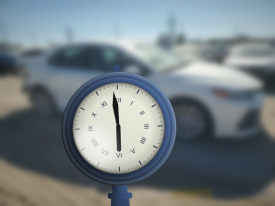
**5:59**
